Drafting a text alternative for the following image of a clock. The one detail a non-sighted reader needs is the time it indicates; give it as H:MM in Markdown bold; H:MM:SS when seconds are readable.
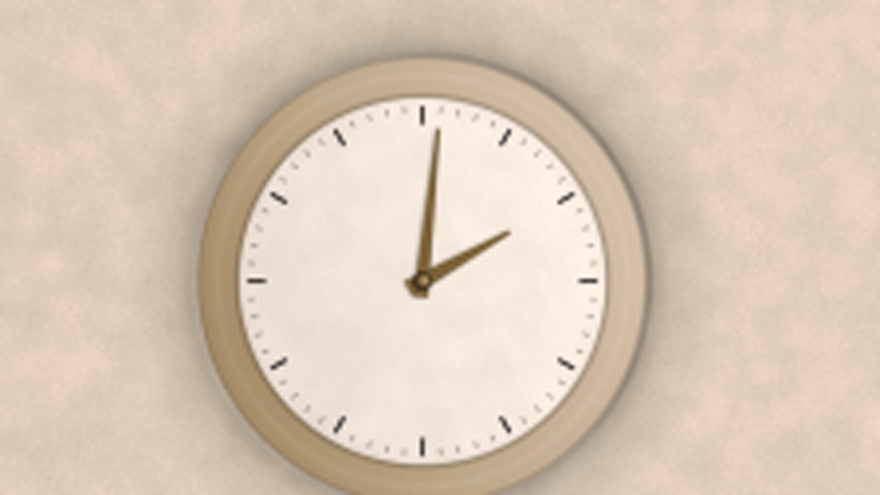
**2:01**
